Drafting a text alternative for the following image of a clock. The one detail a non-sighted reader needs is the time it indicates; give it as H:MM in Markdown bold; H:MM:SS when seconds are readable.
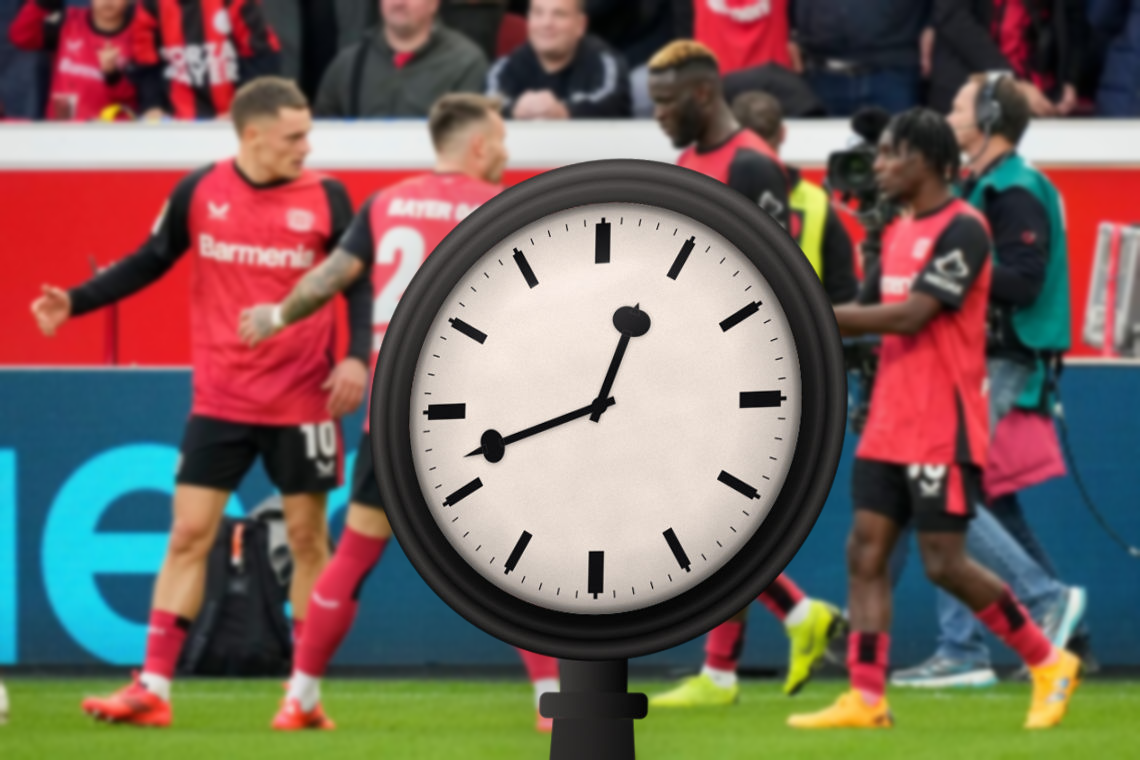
**12:42**
